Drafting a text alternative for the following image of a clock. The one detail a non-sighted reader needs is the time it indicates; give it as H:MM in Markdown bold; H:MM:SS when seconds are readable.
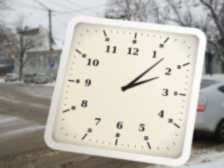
**2:07**
